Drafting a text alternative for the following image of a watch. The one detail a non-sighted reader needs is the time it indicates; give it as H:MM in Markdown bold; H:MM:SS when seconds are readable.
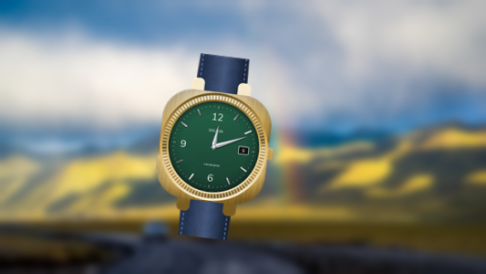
**12:11**
